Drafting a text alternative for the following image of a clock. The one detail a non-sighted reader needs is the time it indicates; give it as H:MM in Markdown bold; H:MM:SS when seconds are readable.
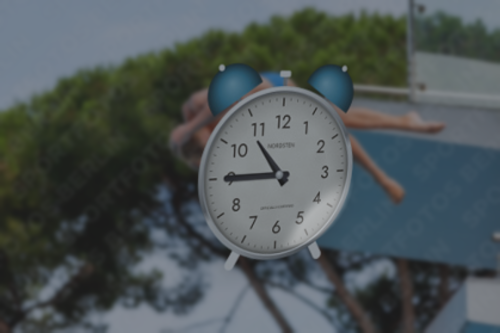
**10:45**
